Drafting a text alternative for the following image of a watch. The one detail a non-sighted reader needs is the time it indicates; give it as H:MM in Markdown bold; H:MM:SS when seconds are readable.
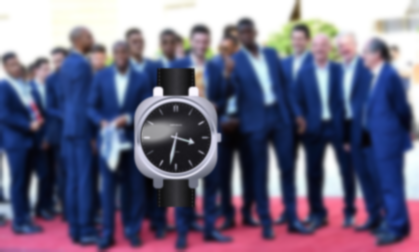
**3:32**
